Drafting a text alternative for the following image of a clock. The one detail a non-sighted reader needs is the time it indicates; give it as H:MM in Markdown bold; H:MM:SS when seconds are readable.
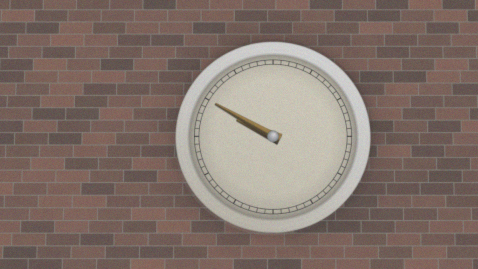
**9:50**
